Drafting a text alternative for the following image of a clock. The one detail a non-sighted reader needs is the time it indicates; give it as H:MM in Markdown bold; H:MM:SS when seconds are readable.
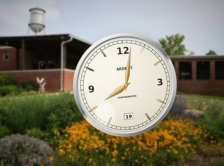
**8:02**
